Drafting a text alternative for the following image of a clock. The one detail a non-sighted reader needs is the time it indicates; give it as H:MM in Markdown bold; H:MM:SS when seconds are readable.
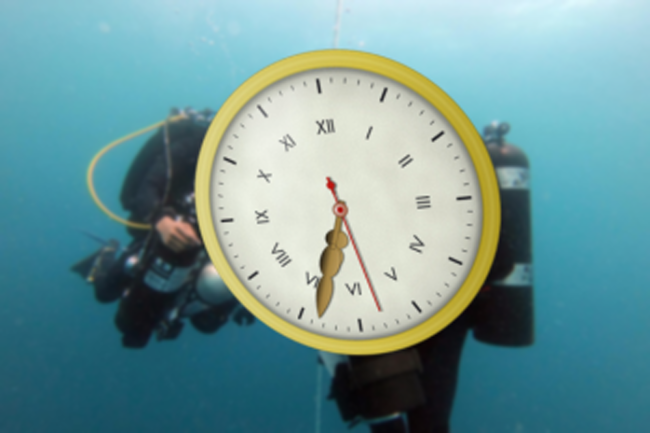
**6:33:28**
